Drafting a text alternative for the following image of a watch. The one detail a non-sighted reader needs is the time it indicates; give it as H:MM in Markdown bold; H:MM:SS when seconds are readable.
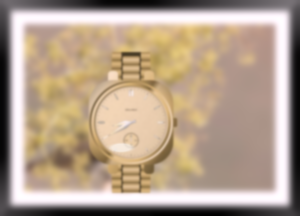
**8:40**
